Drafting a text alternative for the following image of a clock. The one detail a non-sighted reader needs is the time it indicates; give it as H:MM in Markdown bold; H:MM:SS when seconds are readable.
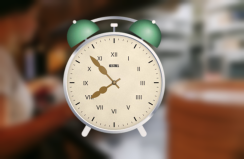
**7:53**
